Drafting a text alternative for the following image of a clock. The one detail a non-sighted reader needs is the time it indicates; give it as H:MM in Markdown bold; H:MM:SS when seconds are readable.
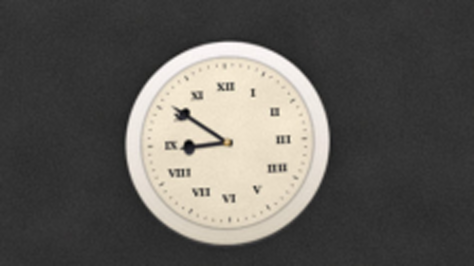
**8:51**
